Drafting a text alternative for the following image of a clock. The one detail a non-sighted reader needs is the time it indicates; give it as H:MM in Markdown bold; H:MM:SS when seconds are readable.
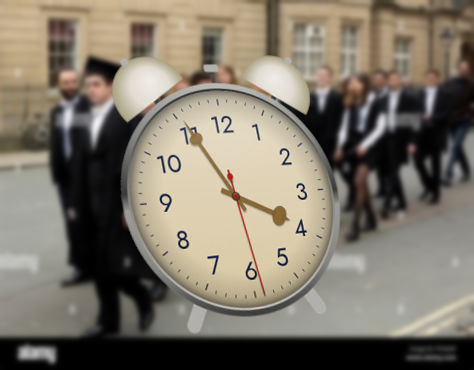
**3:55:29**
